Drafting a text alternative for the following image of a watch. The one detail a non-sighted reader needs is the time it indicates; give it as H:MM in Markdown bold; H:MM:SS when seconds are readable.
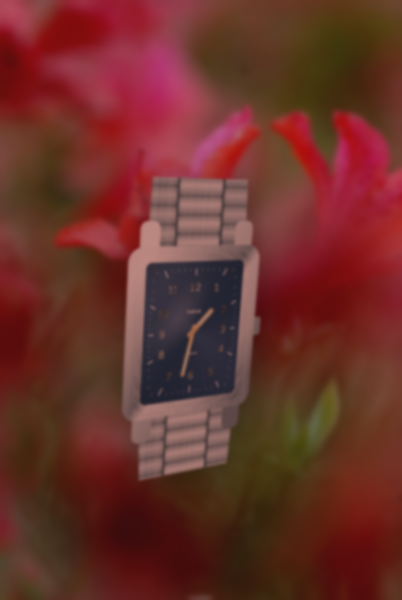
**1:32**
